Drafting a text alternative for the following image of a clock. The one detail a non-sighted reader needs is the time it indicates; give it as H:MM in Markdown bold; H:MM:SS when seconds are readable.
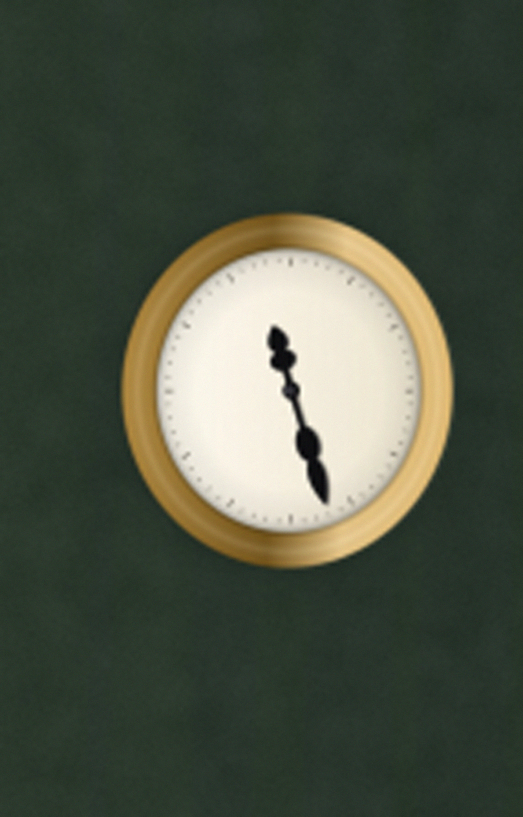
**11:27**
